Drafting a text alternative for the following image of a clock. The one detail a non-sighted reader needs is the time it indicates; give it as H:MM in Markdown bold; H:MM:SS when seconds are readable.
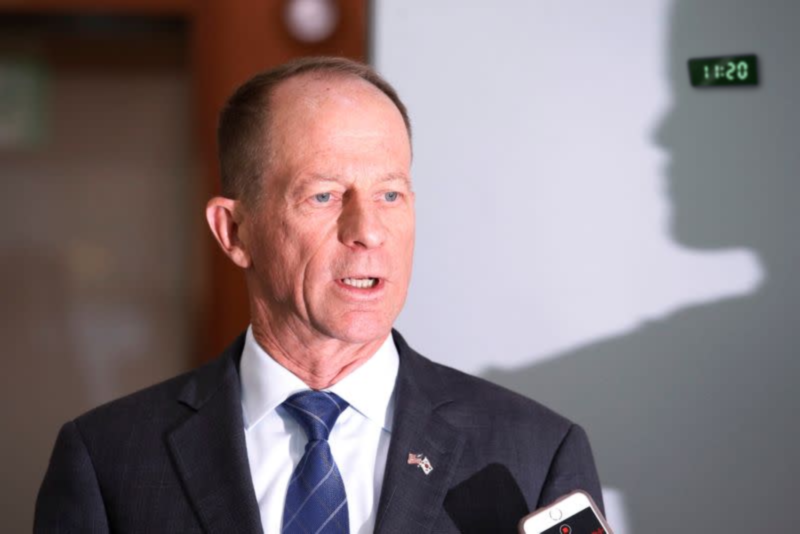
**11:20**
